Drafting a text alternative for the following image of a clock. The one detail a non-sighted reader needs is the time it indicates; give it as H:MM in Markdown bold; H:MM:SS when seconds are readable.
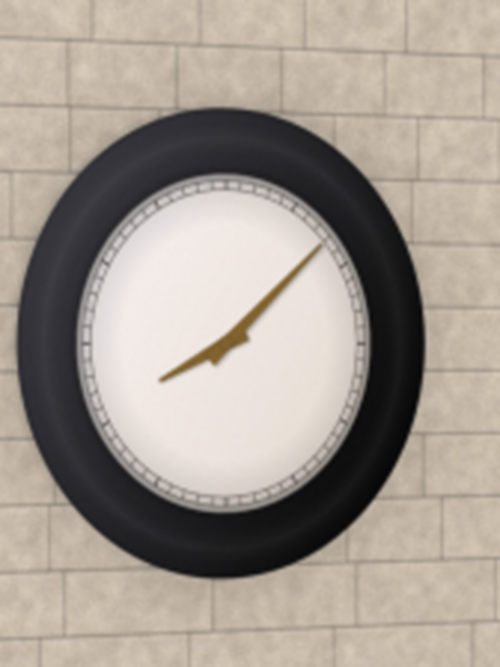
**8:08**
